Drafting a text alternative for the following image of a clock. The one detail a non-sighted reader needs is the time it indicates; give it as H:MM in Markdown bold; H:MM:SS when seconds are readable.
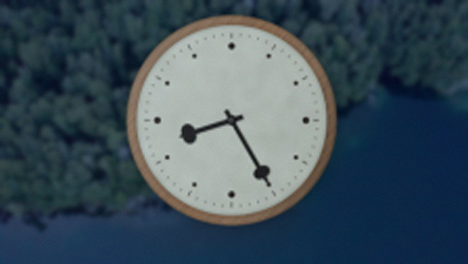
**8:25**
